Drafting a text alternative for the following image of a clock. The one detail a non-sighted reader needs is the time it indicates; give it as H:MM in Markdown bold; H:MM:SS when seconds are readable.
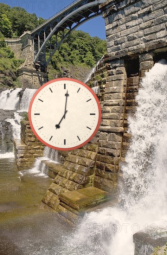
**7:01**
